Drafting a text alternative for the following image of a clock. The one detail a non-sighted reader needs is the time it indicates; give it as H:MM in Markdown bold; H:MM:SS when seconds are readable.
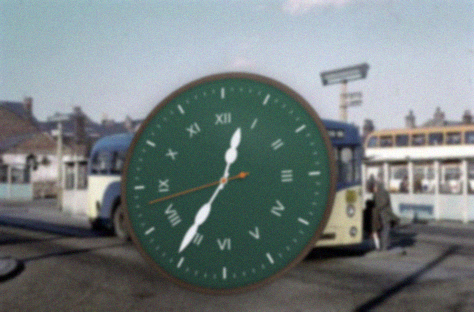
**12:35:43**
